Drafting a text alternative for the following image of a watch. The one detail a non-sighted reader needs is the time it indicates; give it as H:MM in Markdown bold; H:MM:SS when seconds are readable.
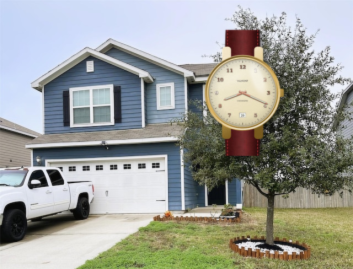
**8:19**
